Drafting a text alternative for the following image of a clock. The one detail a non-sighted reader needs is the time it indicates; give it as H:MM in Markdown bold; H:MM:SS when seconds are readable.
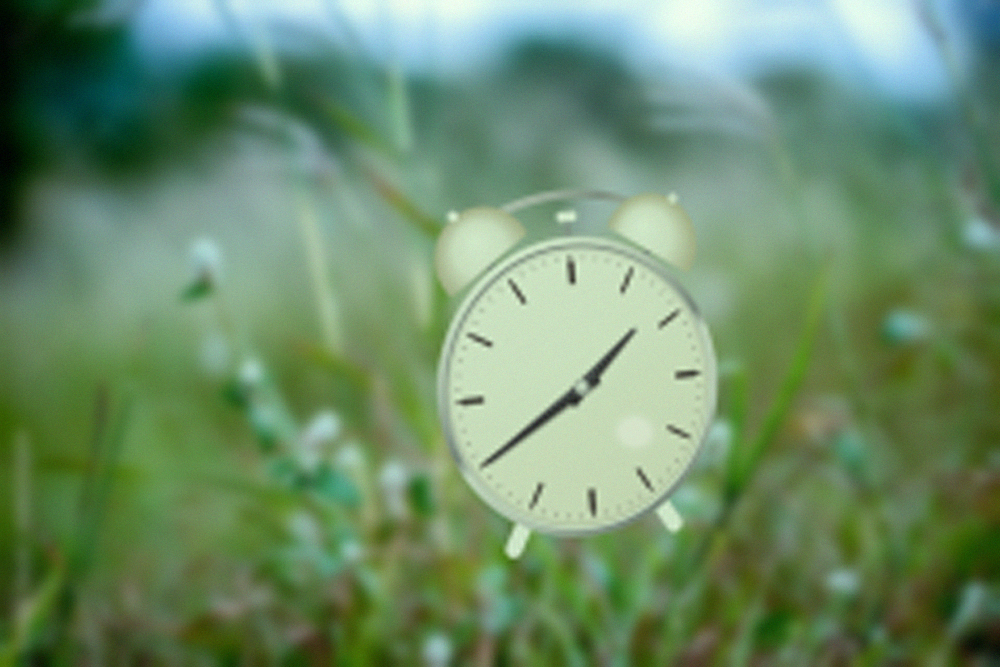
**1:40**
